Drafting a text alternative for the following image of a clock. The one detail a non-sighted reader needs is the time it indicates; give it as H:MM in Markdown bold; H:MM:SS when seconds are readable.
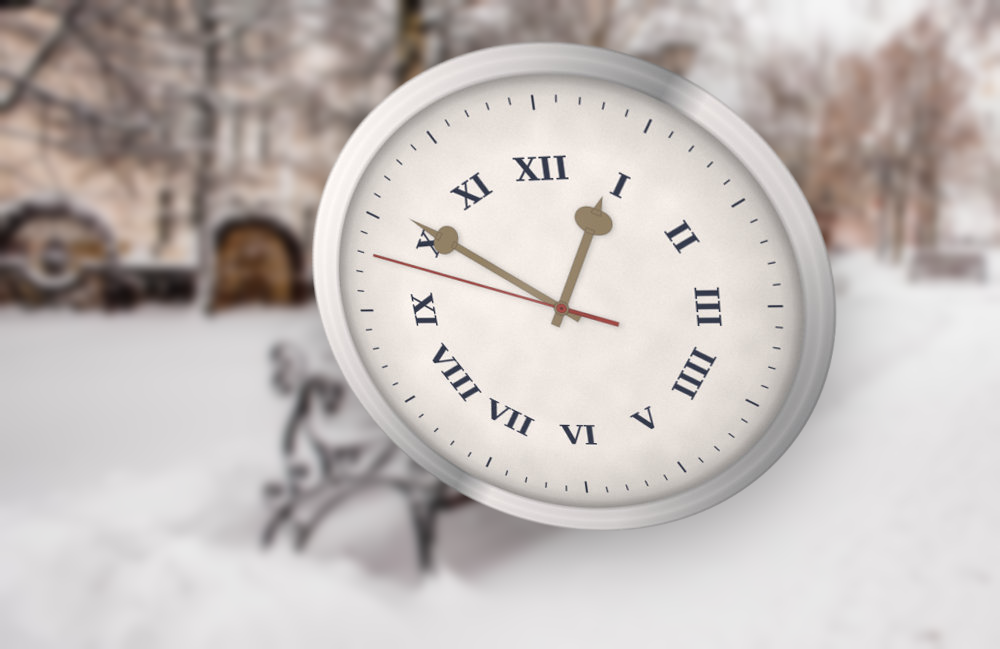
**12:50:48**
